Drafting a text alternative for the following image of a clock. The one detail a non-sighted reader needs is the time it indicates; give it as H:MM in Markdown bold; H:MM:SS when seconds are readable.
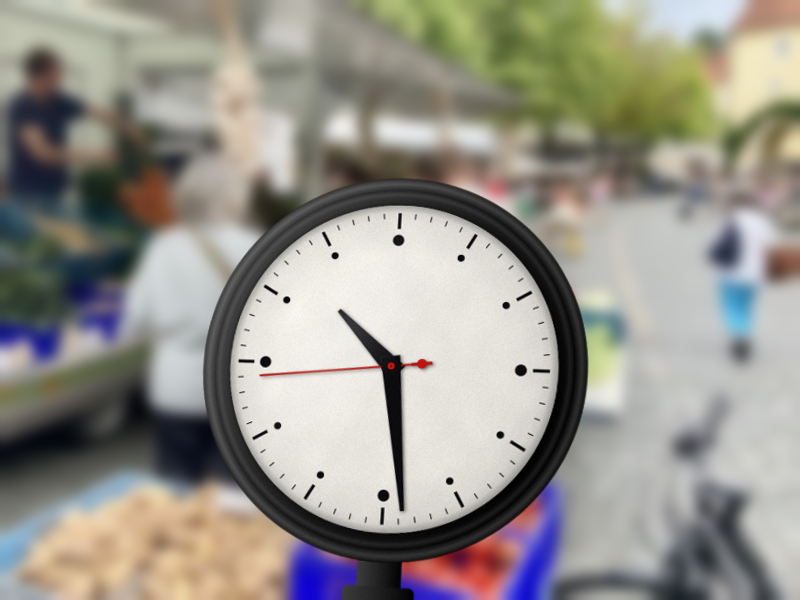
**10:28:44**
